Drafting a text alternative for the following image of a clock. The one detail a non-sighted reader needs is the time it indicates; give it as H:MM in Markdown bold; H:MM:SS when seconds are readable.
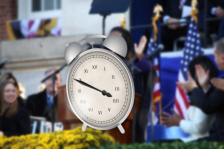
**3:49**
